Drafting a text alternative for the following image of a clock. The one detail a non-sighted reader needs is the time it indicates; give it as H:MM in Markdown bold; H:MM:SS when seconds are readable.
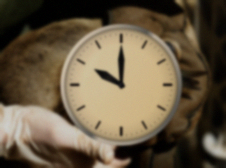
**10:00**
